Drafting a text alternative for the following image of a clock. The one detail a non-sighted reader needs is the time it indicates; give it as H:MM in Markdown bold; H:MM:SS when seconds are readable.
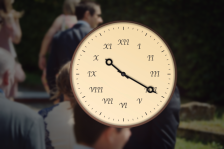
**10:20**
